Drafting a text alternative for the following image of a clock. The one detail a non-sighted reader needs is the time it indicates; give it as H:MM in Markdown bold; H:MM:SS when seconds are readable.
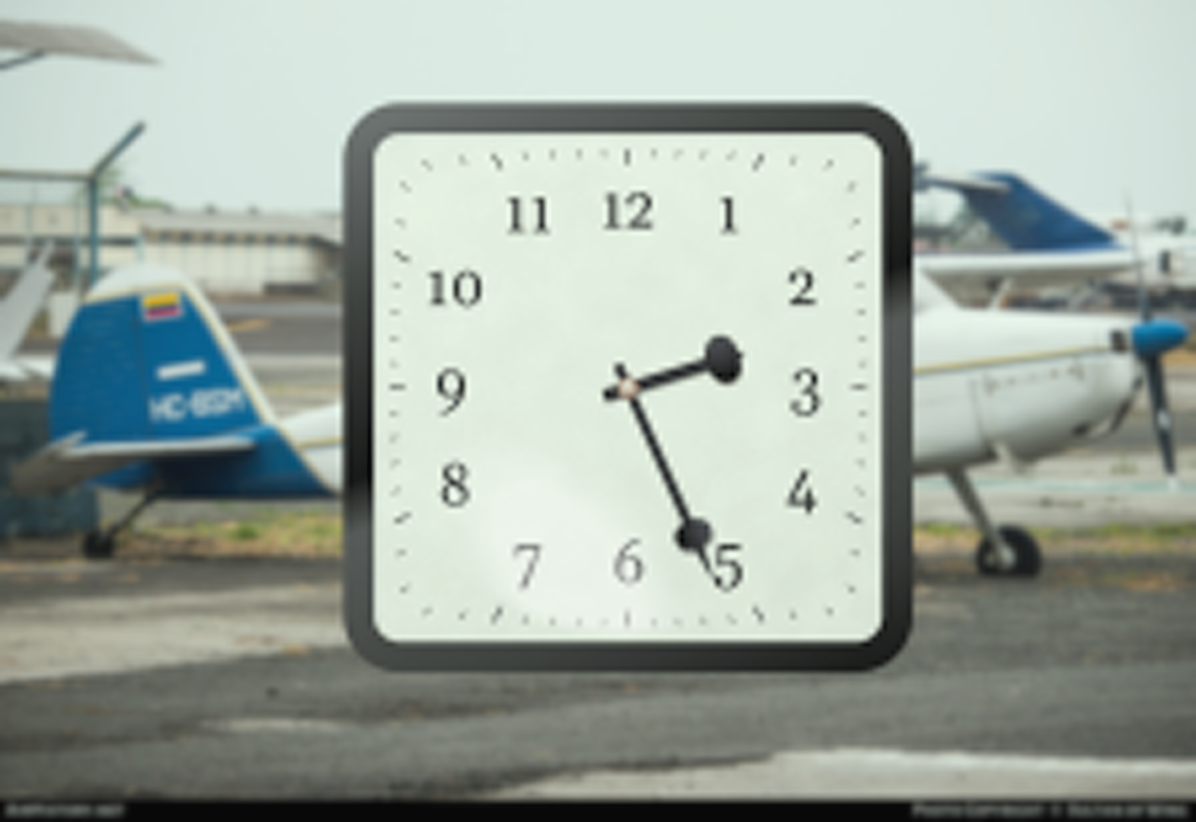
**2:26**
